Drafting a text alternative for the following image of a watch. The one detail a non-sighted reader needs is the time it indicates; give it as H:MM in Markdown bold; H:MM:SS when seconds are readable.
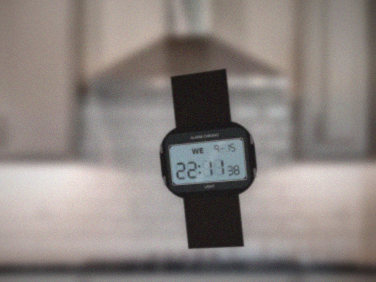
**22:11**
